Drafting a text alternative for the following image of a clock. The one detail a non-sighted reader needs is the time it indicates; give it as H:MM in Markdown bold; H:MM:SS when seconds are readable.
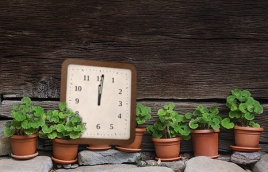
**12:01**
